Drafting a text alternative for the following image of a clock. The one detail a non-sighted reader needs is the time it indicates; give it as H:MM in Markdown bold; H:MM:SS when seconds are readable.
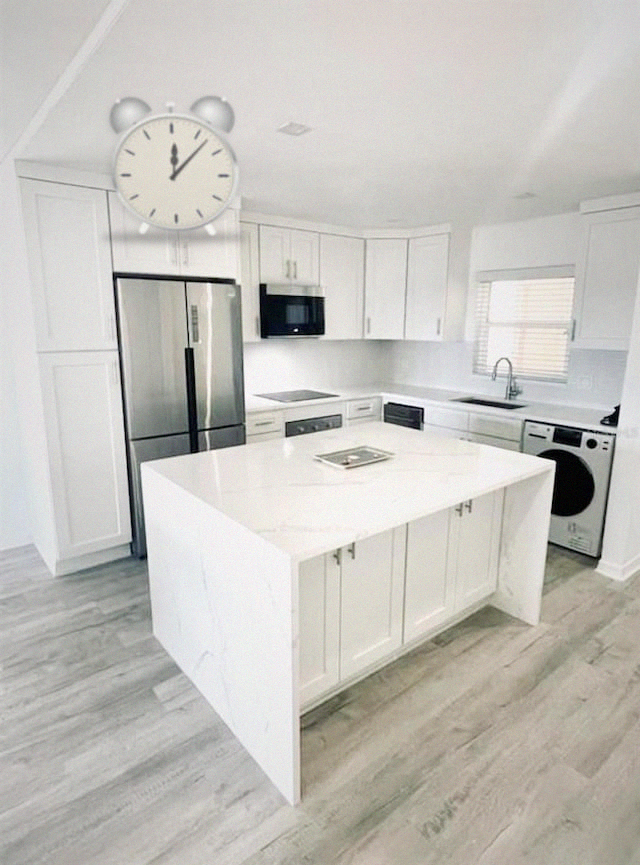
**12:07**
